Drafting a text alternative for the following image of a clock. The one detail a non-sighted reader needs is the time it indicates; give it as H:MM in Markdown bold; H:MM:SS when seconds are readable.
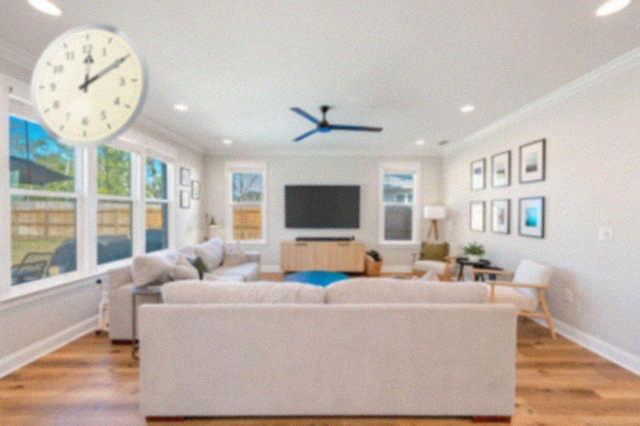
**12:10**
